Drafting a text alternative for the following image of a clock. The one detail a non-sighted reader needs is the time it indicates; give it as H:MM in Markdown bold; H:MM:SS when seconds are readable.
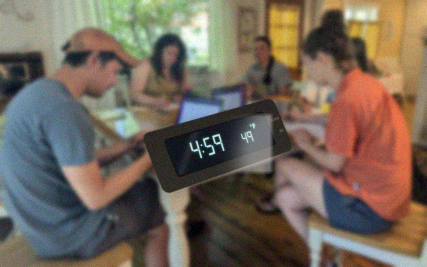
**4:59**
